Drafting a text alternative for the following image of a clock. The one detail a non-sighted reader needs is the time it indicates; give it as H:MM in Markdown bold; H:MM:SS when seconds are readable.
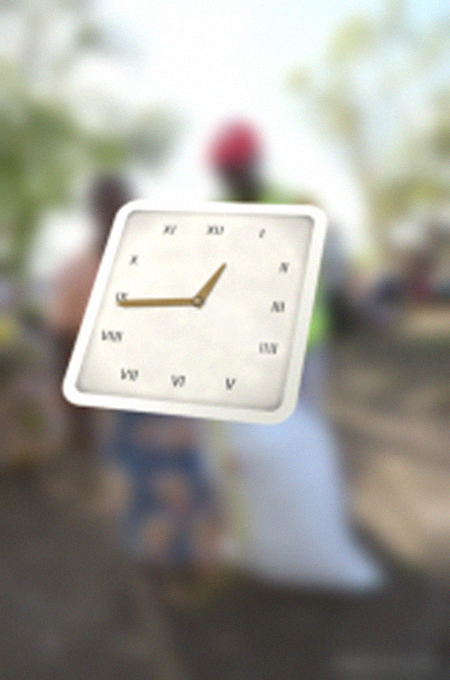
**12:44**
